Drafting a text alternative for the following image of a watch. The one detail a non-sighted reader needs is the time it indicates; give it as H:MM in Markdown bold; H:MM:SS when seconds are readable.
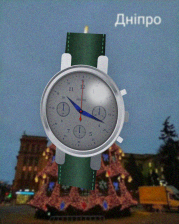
**10:18**
